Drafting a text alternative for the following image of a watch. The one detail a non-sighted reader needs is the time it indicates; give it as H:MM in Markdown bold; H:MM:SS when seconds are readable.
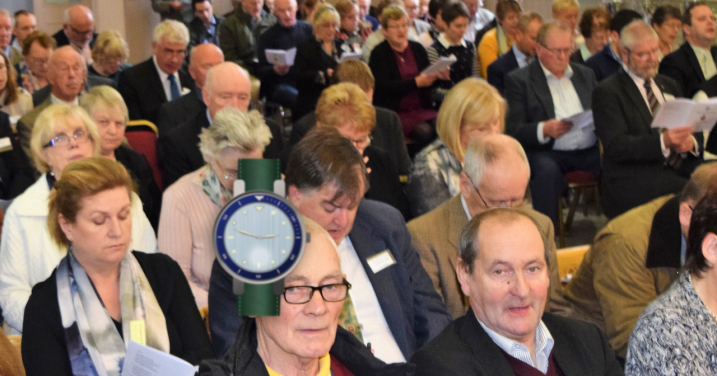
**2:48**
